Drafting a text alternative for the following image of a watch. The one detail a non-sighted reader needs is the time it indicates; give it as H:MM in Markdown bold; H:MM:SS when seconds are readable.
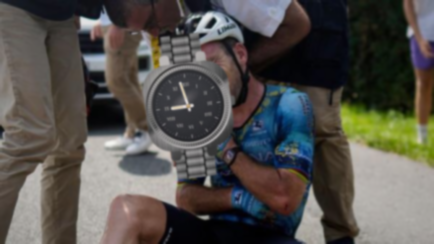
**8:58**
